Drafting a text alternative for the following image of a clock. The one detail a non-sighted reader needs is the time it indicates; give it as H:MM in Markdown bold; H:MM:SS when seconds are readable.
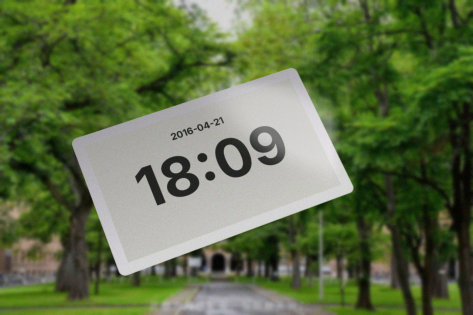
**18:09**
